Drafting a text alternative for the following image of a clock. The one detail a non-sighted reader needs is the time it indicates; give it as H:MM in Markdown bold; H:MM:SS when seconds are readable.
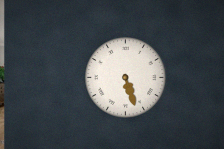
**5:27**
